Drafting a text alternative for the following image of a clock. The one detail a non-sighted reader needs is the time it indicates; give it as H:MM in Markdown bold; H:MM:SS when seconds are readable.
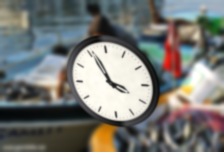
**3:56**
